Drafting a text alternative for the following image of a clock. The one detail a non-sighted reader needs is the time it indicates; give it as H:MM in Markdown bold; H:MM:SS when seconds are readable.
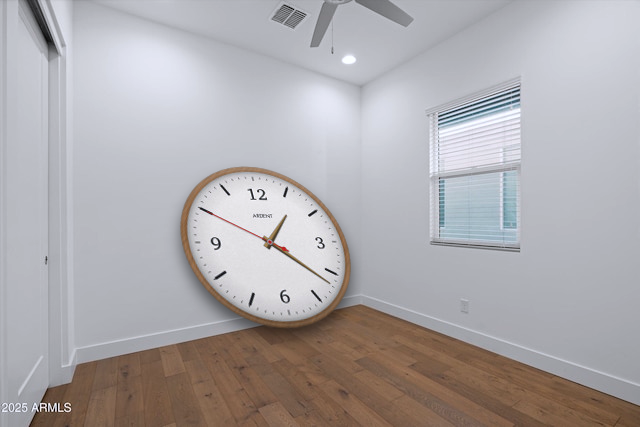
**1:21:50**
